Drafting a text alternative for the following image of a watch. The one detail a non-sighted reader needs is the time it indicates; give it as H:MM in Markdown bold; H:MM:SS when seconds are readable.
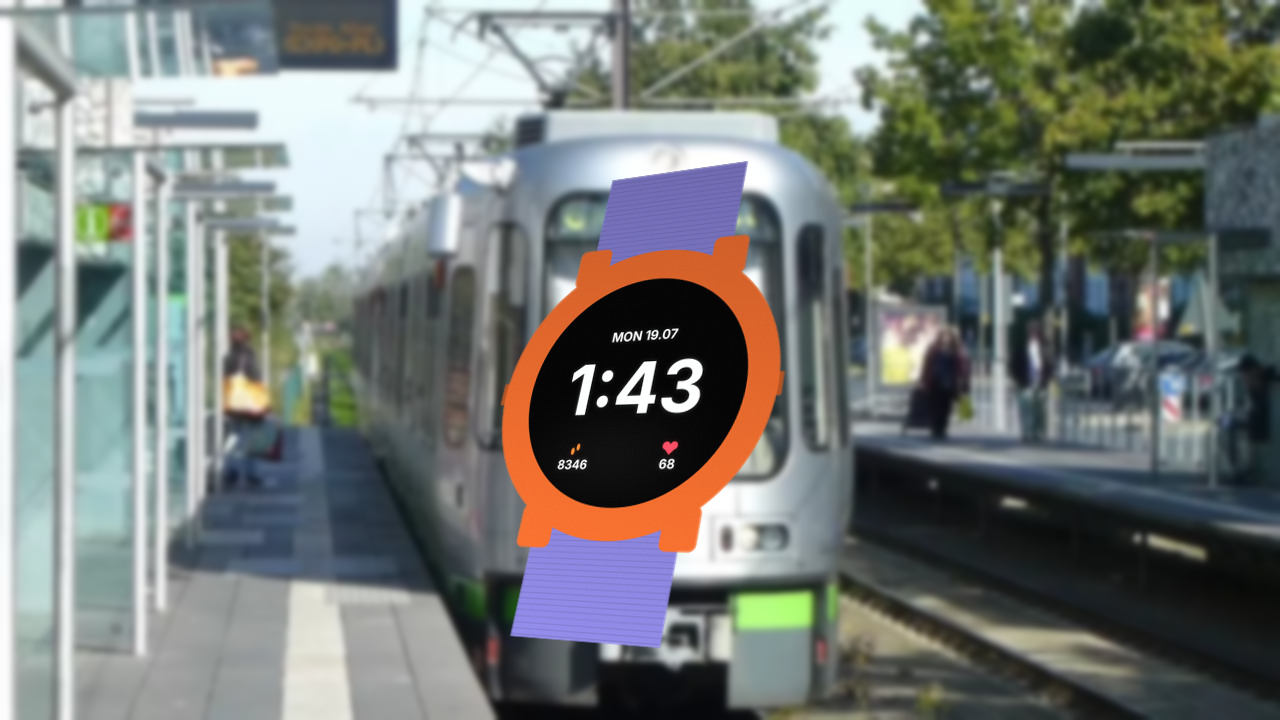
**1:43**
